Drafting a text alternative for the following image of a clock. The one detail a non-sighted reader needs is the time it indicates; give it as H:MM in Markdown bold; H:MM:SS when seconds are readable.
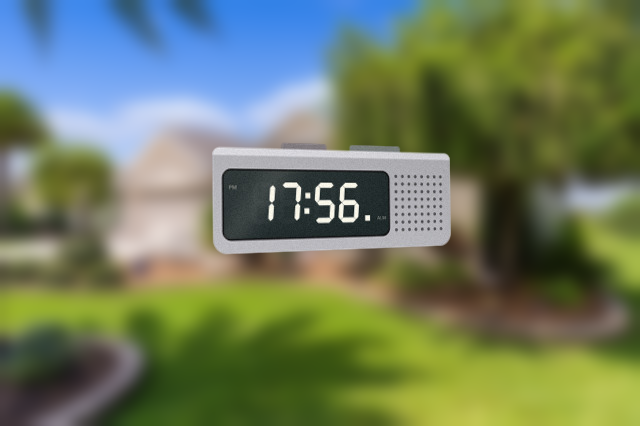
**17:56**
